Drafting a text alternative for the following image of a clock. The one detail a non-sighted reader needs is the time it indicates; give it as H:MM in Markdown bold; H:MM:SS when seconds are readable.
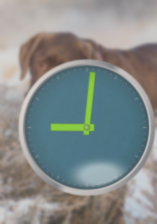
**9:01**
